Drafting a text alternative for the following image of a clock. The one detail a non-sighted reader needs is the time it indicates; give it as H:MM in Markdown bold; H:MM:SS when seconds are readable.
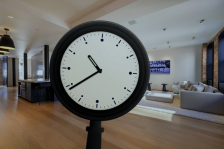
**10:39**
